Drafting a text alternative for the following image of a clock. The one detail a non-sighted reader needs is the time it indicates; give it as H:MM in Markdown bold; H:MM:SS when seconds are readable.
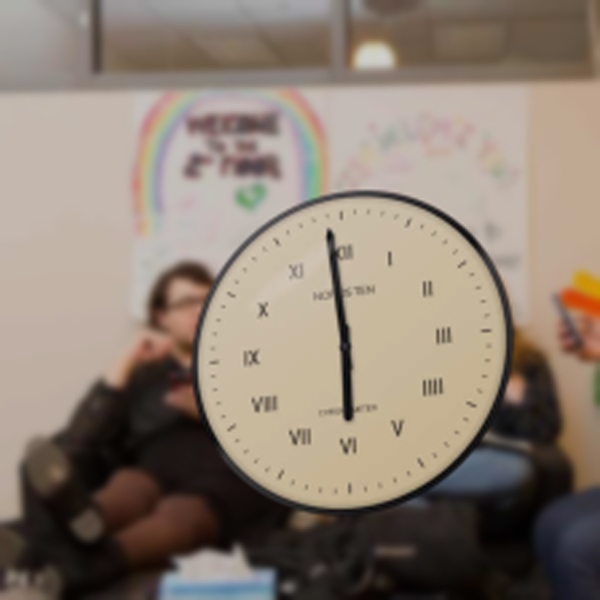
**5:59**
